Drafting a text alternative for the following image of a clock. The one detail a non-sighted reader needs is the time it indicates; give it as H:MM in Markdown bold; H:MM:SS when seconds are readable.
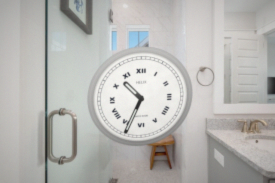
**10:34**
